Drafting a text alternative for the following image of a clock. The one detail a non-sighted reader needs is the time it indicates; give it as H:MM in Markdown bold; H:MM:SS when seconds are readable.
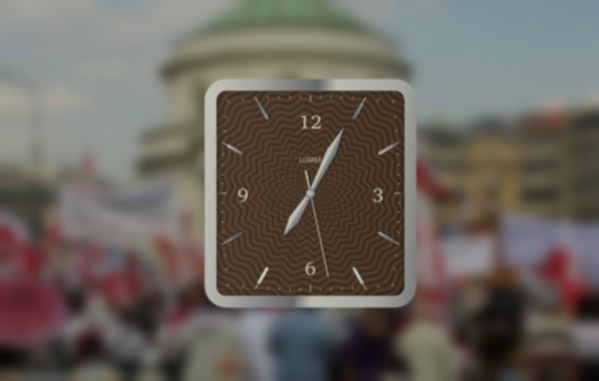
**7:04:28**
